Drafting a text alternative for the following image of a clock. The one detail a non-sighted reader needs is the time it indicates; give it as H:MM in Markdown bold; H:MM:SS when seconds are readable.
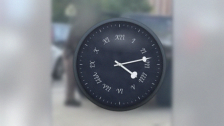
**4:13**
